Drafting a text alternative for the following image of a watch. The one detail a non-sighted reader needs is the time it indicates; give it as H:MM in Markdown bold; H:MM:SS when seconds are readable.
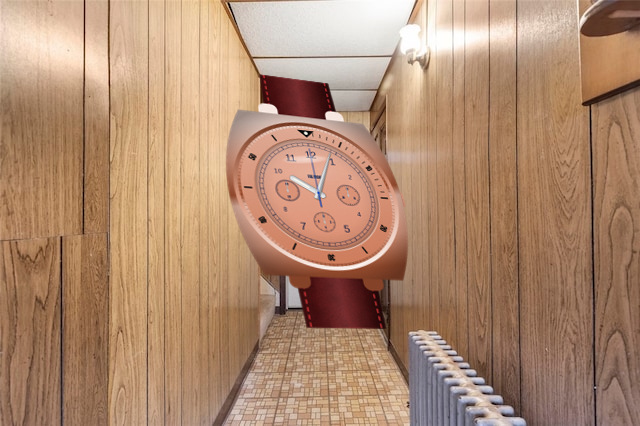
**10:04**
